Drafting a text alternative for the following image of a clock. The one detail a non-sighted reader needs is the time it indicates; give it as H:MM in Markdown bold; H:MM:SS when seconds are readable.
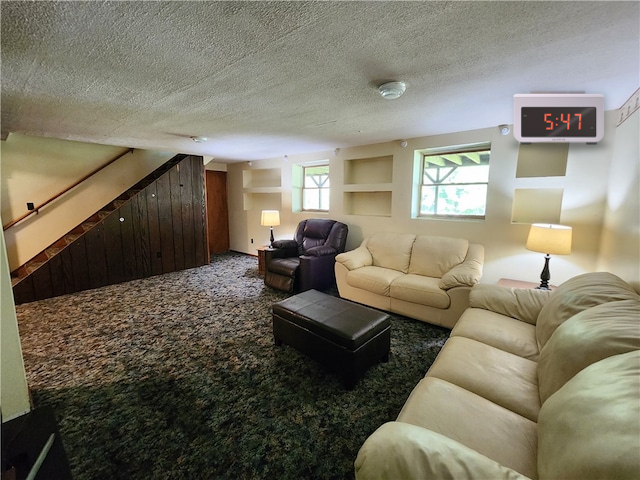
**5:47**
